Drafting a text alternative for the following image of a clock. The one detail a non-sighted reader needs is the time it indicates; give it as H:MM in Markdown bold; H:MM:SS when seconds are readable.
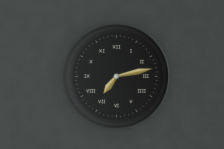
**7:13**
